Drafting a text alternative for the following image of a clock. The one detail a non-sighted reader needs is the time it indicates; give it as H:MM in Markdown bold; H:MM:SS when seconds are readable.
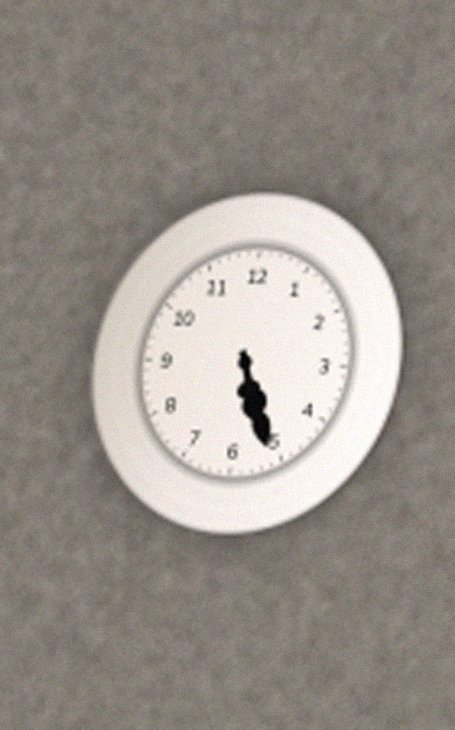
**5:26**
